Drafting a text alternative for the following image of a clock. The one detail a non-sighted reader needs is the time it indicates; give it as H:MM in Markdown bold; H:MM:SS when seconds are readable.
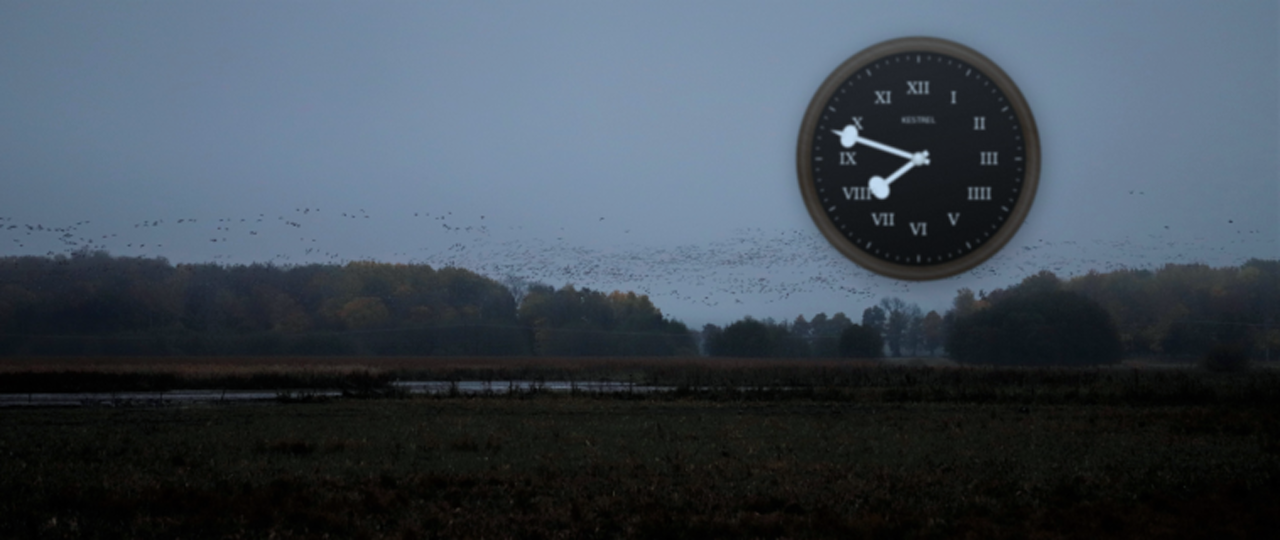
**7:48**
